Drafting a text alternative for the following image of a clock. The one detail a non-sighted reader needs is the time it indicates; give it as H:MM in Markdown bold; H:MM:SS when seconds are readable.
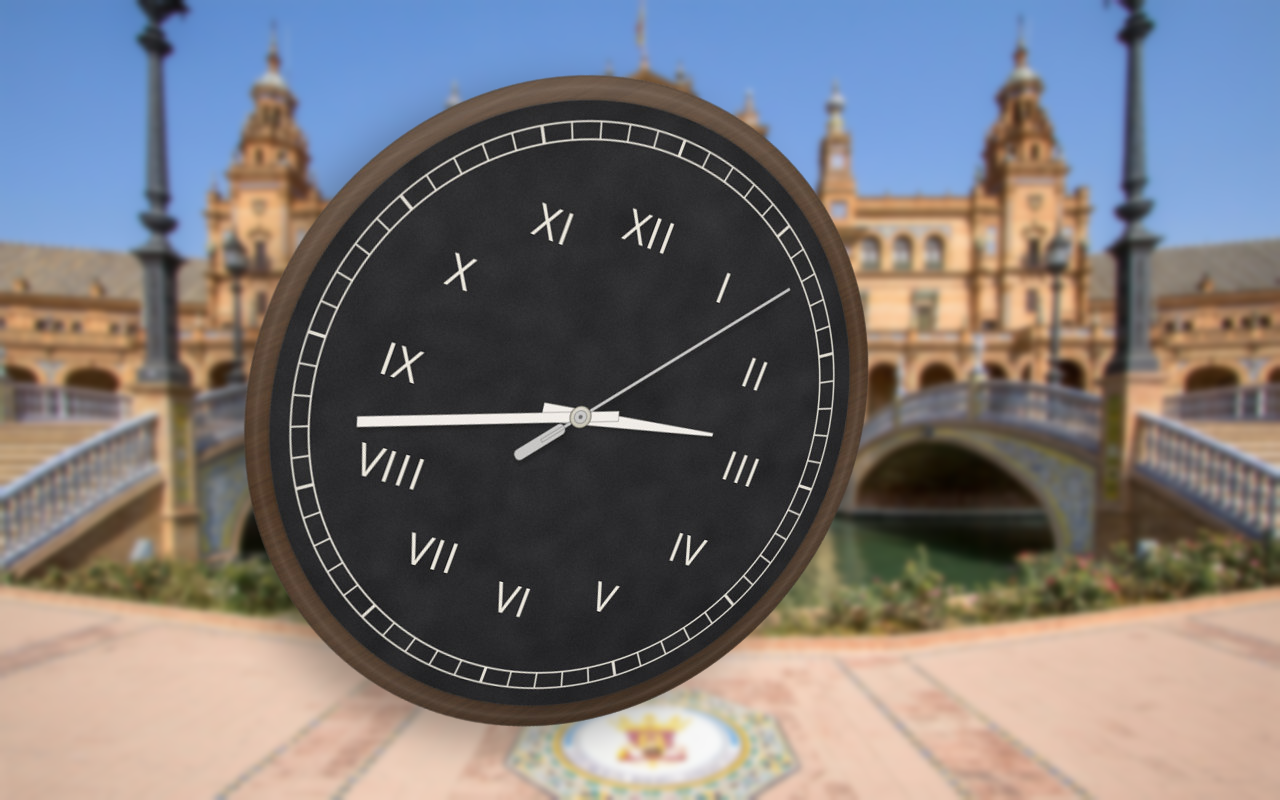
**2:42:07**
